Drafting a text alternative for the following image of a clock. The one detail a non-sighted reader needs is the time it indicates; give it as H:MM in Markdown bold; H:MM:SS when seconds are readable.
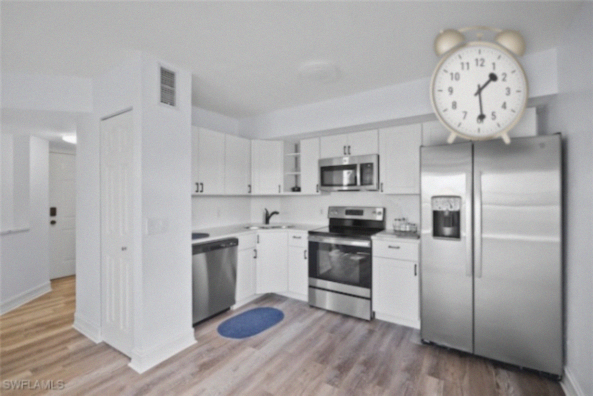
**1:29**
